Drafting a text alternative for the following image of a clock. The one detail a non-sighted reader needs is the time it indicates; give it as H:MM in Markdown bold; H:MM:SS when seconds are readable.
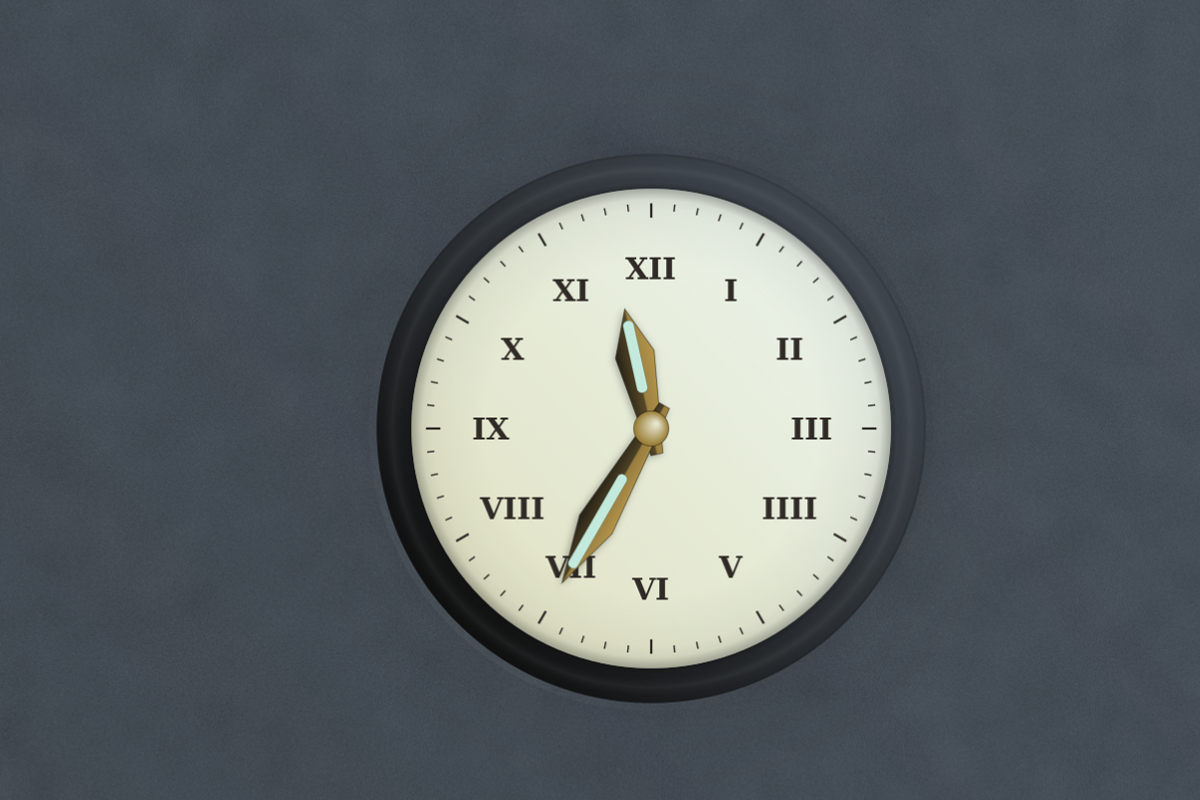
**11:35**
